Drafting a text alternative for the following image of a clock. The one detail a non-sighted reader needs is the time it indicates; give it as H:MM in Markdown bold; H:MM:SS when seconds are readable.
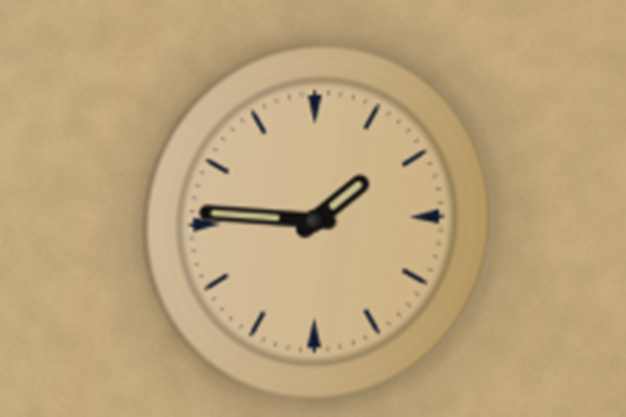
**1:46**
